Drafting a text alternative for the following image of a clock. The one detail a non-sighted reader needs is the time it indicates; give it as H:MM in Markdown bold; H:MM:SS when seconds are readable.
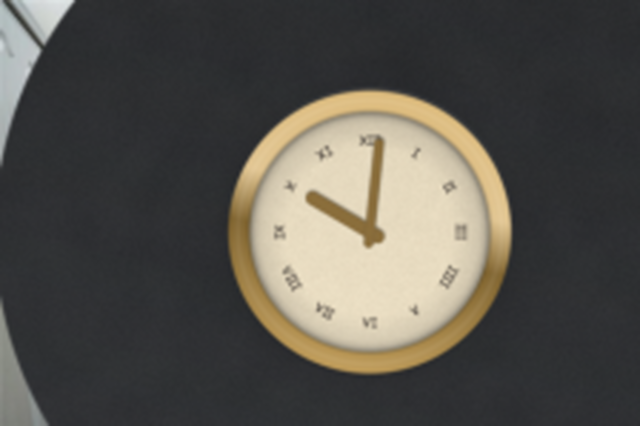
**10:01**
